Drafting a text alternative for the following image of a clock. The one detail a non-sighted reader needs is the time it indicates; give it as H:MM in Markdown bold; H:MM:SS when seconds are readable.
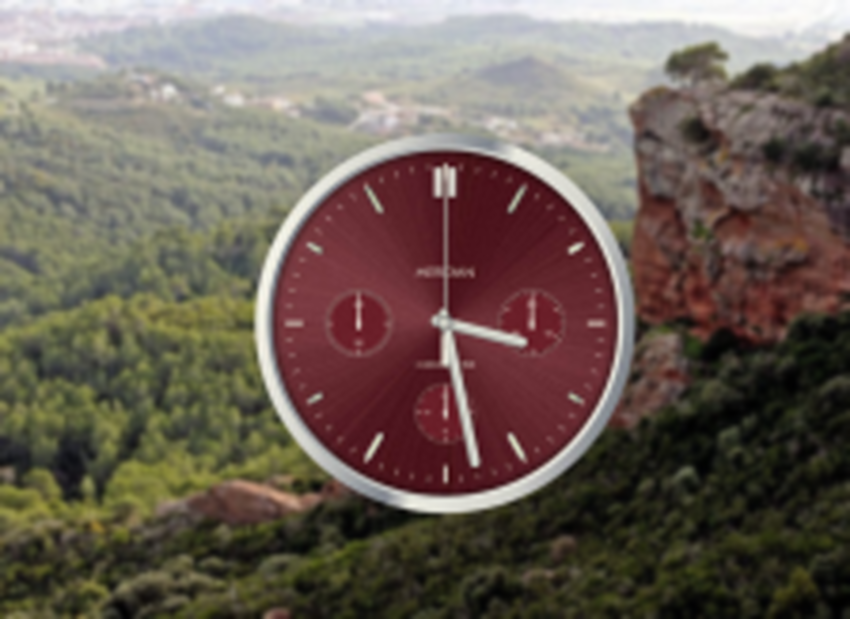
**3:28**
